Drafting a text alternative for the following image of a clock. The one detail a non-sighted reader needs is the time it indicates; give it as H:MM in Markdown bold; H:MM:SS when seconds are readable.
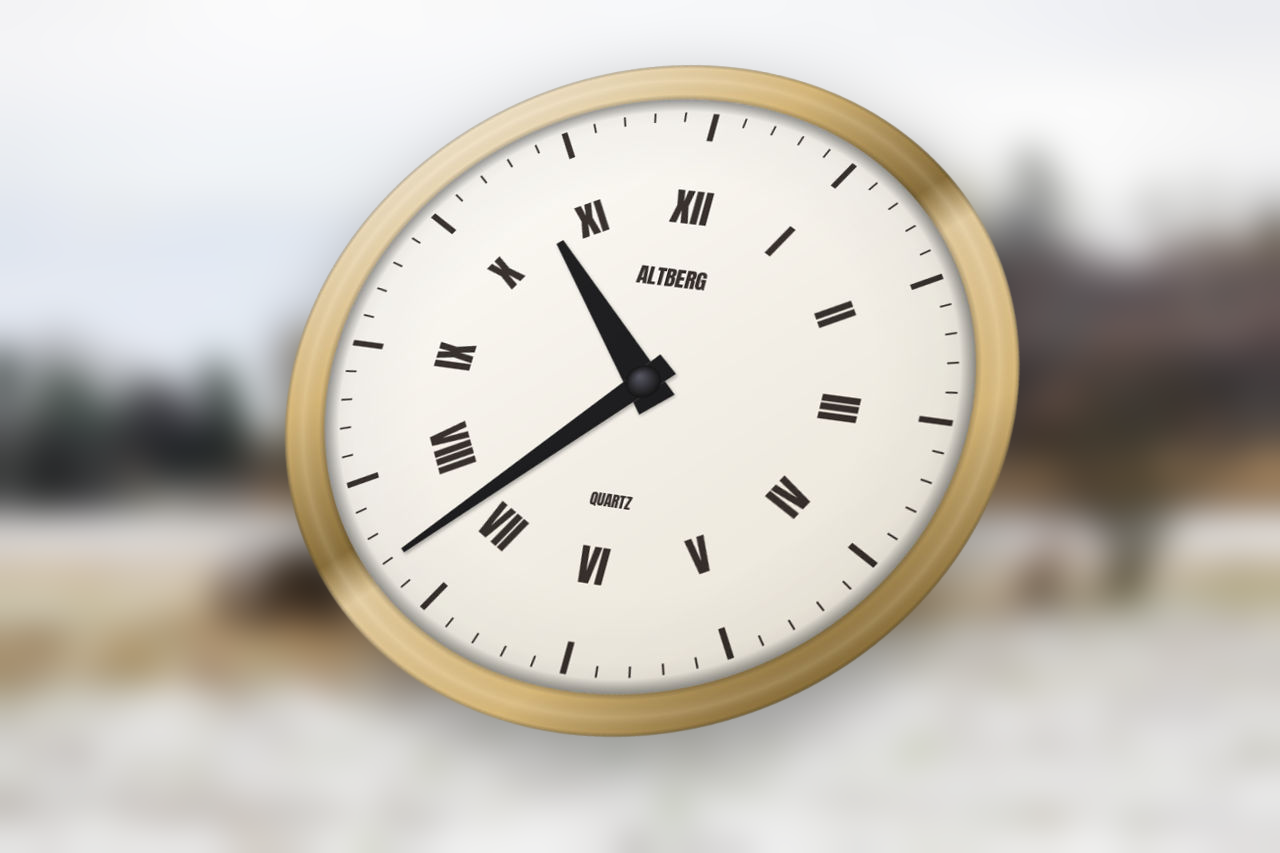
**10:37**
